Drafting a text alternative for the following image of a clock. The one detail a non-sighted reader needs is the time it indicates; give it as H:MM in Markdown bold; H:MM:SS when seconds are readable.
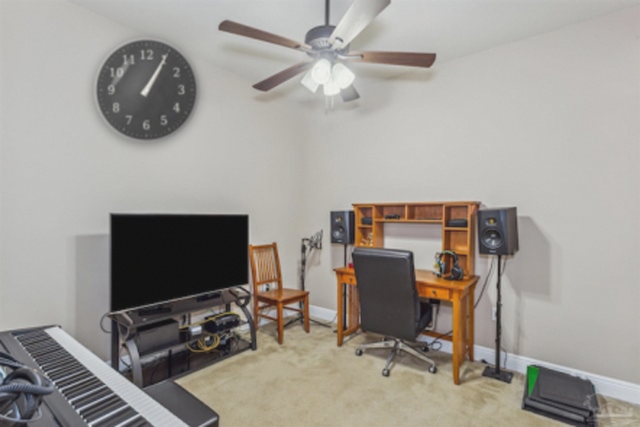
**1:05**
